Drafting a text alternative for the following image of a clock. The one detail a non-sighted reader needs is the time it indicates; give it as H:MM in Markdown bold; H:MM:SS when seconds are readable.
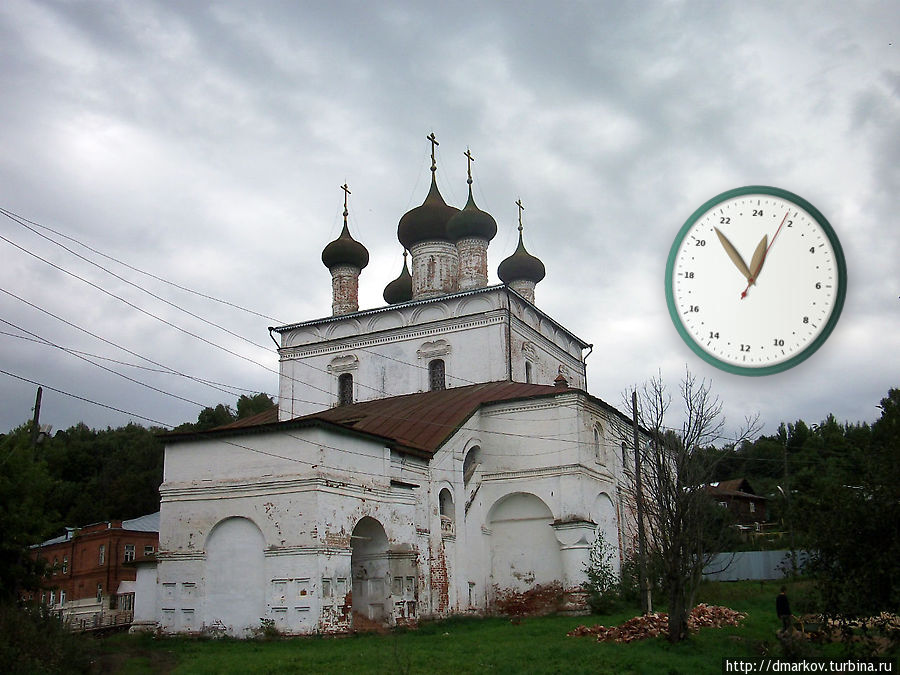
**0:53:04**
